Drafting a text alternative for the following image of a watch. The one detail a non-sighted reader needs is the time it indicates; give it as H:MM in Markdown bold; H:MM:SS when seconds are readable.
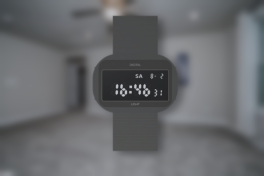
**16:46:31**
